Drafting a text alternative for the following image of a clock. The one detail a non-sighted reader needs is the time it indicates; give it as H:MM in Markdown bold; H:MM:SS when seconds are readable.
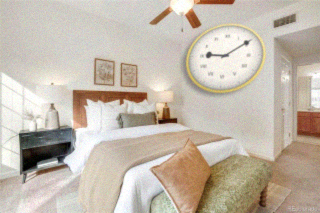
**9:09**
